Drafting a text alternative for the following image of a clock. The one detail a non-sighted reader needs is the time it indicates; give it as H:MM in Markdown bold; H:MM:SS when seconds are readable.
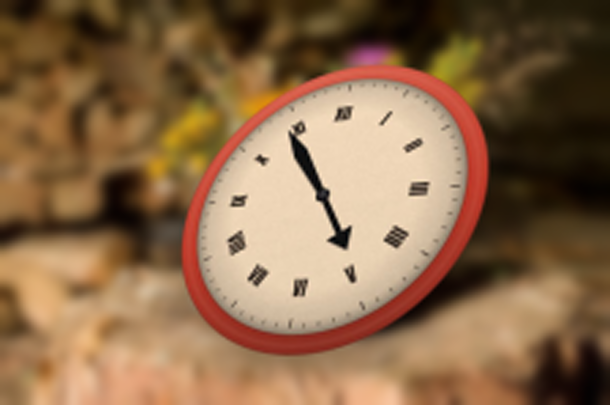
**4:54**
